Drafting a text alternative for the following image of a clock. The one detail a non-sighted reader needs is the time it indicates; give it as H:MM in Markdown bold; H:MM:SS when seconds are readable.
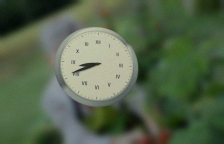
**8:41**
